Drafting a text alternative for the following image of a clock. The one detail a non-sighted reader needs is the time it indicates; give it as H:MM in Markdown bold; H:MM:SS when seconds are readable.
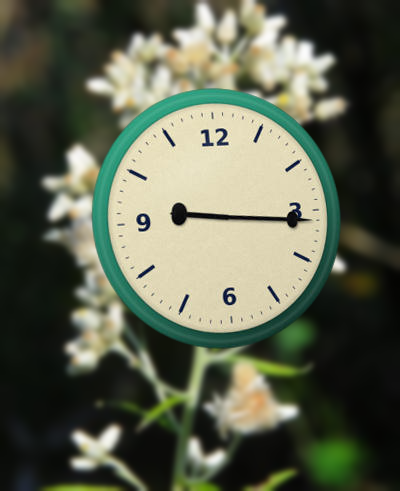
**9:16**
